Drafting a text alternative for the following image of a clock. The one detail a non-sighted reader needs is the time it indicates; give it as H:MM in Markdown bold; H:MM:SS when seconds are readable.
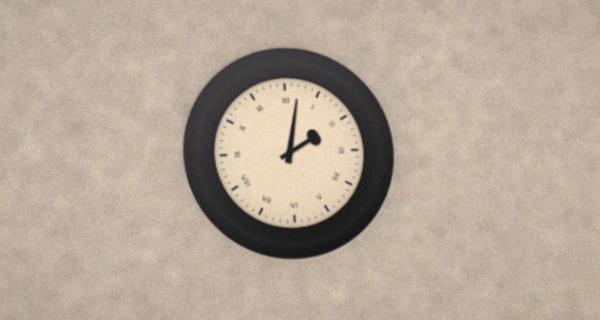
**2:02**
